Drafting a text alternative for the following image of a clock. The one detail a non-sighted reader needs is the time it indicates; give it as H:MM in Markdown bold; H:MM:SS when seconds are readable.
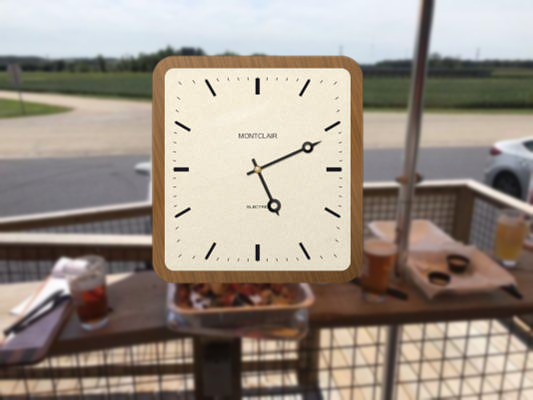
**5:11**
